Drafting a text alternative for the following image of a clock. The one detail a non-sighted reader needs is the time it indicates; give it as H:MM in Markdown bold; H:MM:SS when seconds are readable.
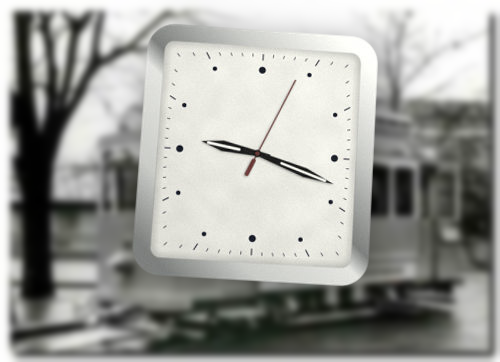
**9:18:04**
